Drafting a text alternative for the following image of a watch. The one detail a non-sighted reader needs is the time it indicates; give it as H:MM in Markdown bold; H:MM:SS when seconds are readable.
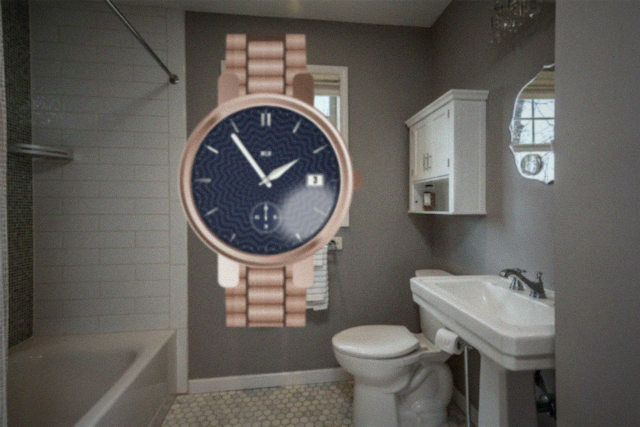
**1:54**
